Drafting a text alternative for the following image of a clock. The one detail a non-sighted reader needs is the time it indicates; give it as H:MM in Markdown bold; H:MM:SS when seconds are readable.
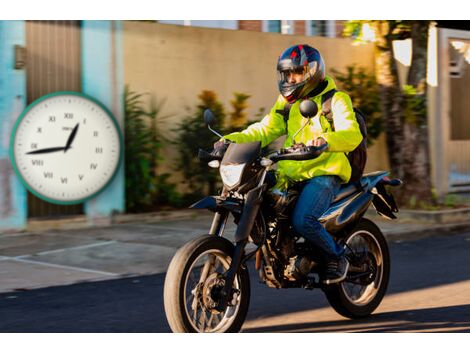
**12:43**
